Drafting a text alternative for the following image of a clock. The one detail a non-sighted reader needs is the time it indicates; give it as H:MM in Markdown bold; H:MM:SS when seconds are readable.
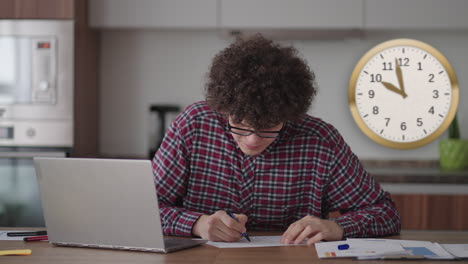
**9:58**
